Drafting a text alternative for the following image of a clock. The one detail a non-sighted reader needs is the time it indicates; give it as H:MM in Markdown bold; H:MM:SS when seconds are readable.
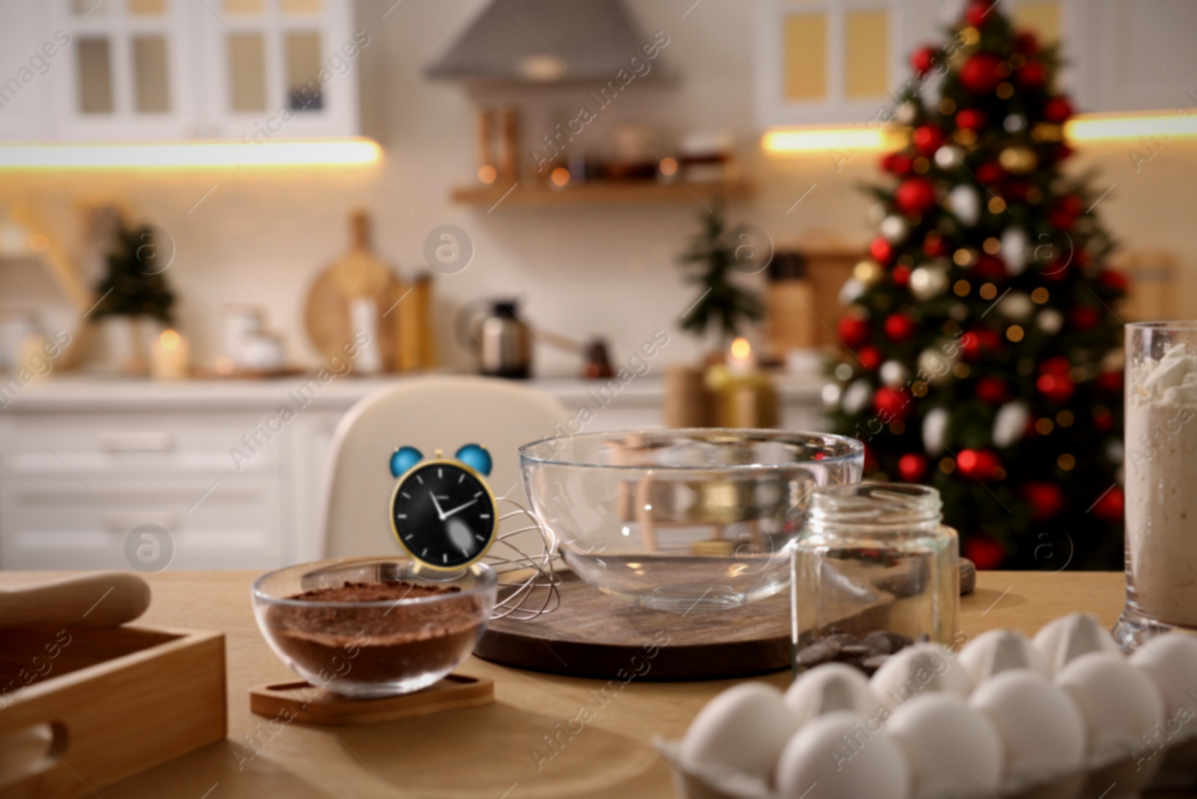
**11:11**
